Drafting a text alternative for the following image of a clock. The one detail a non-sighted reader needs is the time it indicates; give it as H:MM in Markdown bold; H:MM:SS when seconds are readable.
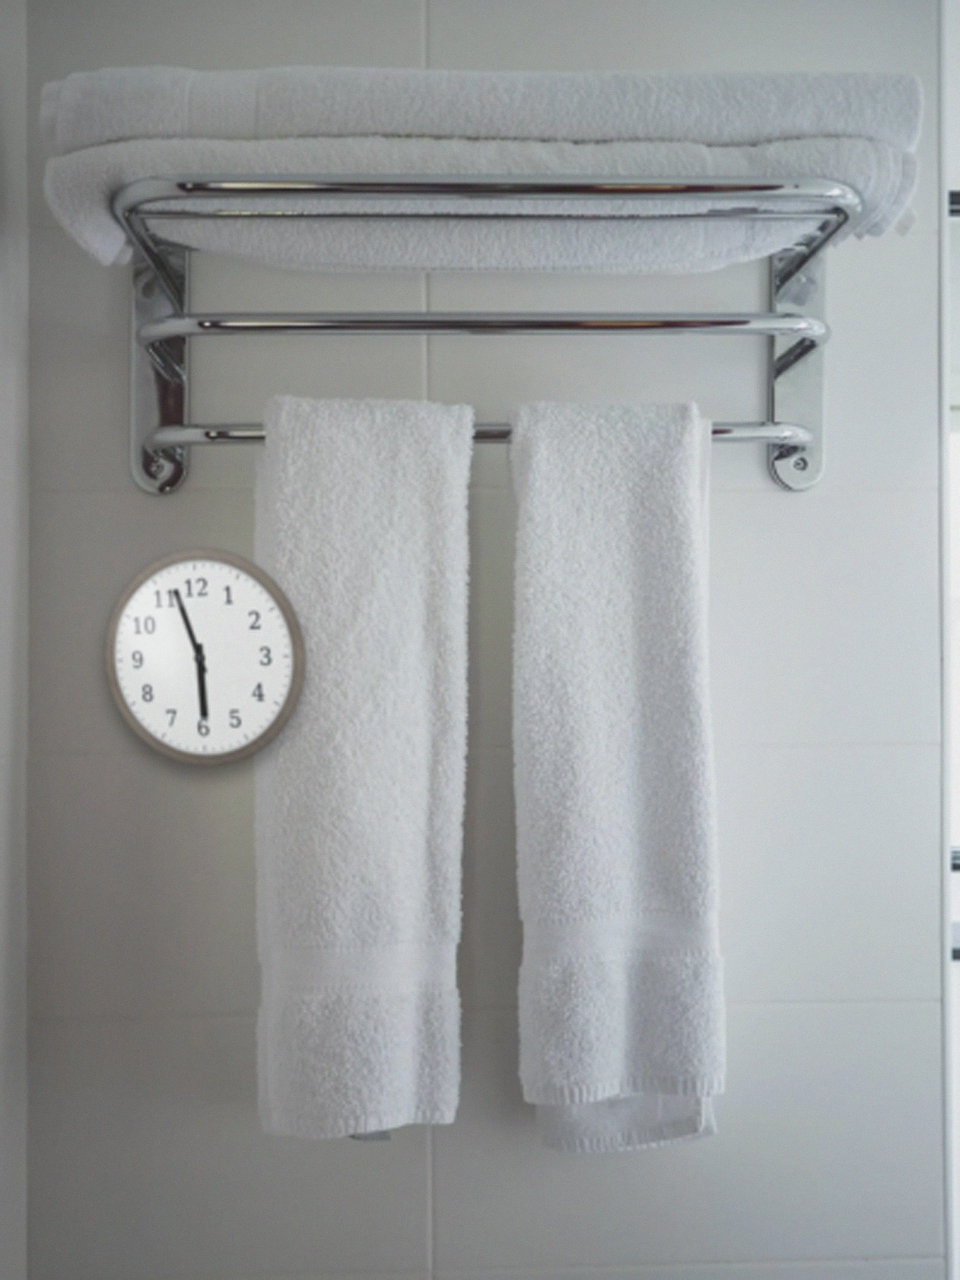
**5:57**
